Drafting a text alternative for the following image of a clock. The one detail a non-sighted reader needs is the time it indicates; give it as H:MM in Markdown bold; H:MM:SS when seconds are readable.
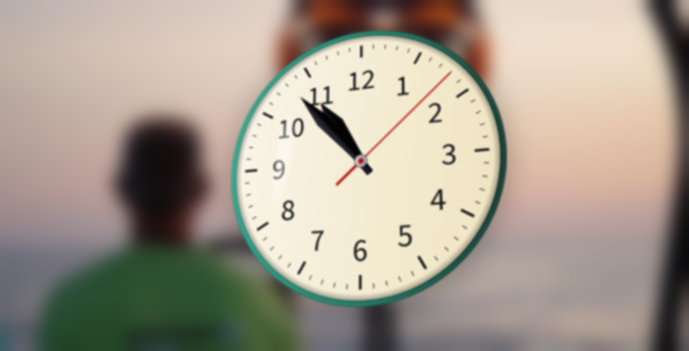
**10:53:08**
